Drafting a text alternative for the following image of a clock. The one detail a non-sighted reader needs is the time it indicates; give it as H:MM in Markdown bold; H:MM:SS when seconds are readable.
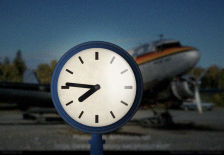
**7:46**
